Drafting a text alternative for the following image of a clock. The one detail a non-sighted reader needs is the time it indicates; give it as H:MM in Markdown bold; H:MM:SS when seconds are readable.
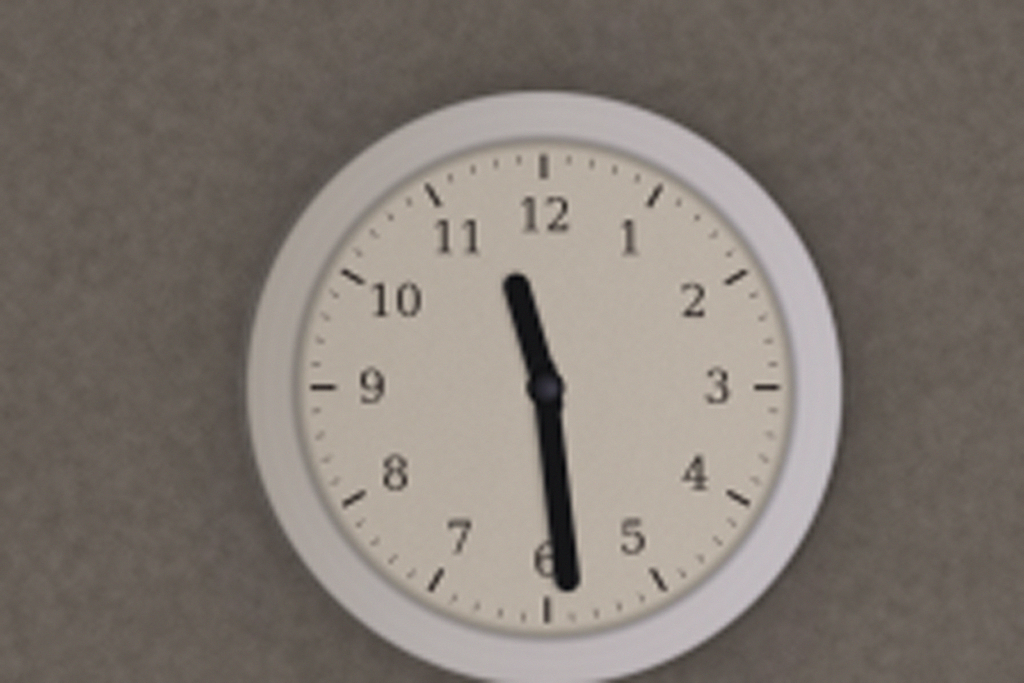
**11:29**
